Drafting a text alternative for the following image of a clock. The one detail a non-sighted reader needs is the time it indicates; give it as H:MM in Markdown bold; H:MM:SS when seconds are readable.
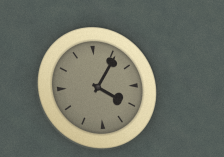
**4:06**
